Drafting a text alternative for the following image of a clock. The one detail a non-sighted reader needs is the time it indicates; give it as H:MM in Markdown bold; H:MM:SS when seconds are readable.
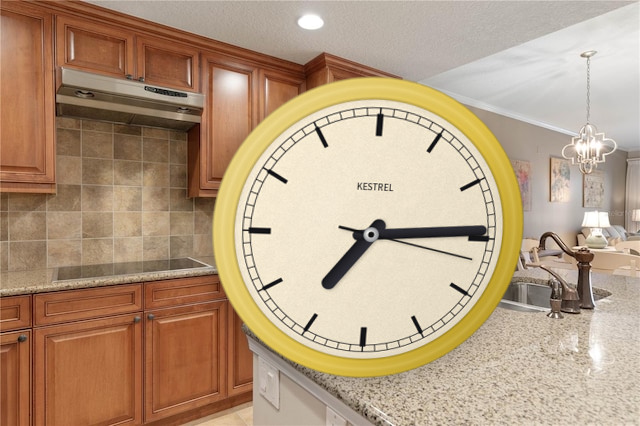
**7:14:17**
